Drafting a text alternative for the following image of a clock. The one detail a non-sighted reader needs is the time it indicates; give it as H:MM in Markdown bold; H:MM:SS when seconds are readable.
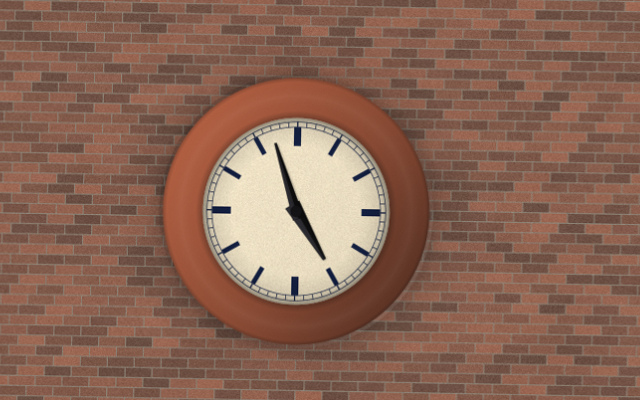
**4:57**
